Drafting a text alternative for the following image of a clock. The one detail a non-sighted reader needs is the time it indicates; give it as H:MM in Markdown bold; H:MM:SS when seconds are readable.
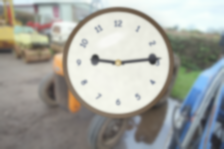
**9:14**
